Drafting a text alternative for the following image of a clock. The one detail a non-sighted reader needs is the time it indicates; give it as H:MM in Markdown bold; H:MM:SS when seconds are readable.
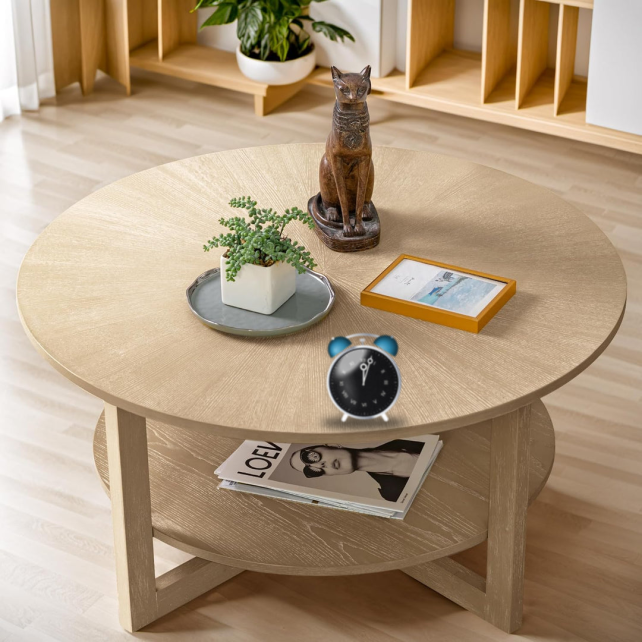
**12:03**
